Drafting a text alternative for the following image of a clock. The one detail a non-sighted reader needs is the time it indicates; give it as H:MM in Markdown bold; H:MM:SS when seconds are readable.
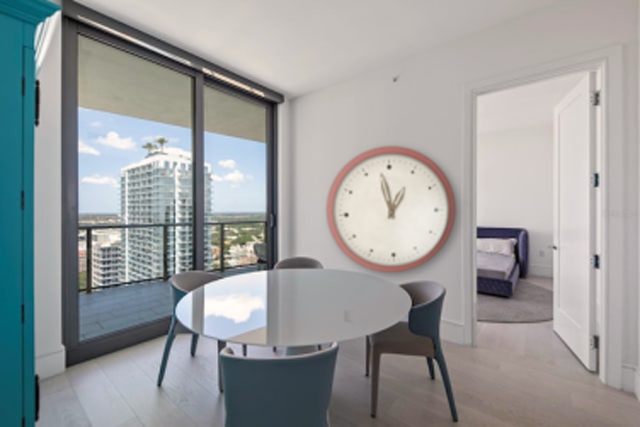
**12:58**
